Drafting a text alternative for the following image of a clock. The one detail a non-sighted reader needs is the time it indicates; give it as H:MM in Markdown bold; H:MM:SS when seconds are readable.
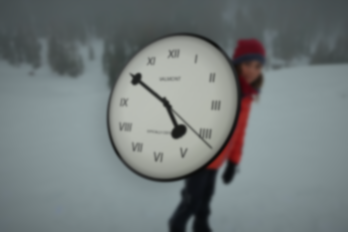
**4:50:21**
